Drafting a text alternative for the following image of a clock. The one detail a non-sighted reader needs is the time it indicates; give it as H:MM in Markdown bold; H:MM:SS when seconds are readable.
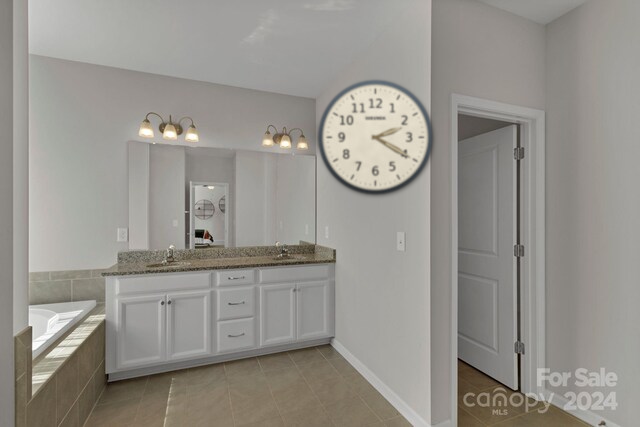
**2:20**
